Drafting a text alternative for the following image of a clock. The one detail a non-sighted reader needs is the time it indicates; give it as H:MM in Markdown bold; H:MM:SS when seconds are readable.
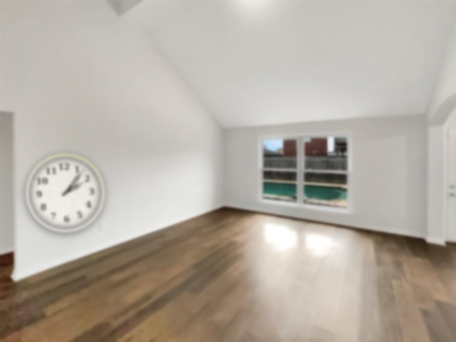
**2:07**
